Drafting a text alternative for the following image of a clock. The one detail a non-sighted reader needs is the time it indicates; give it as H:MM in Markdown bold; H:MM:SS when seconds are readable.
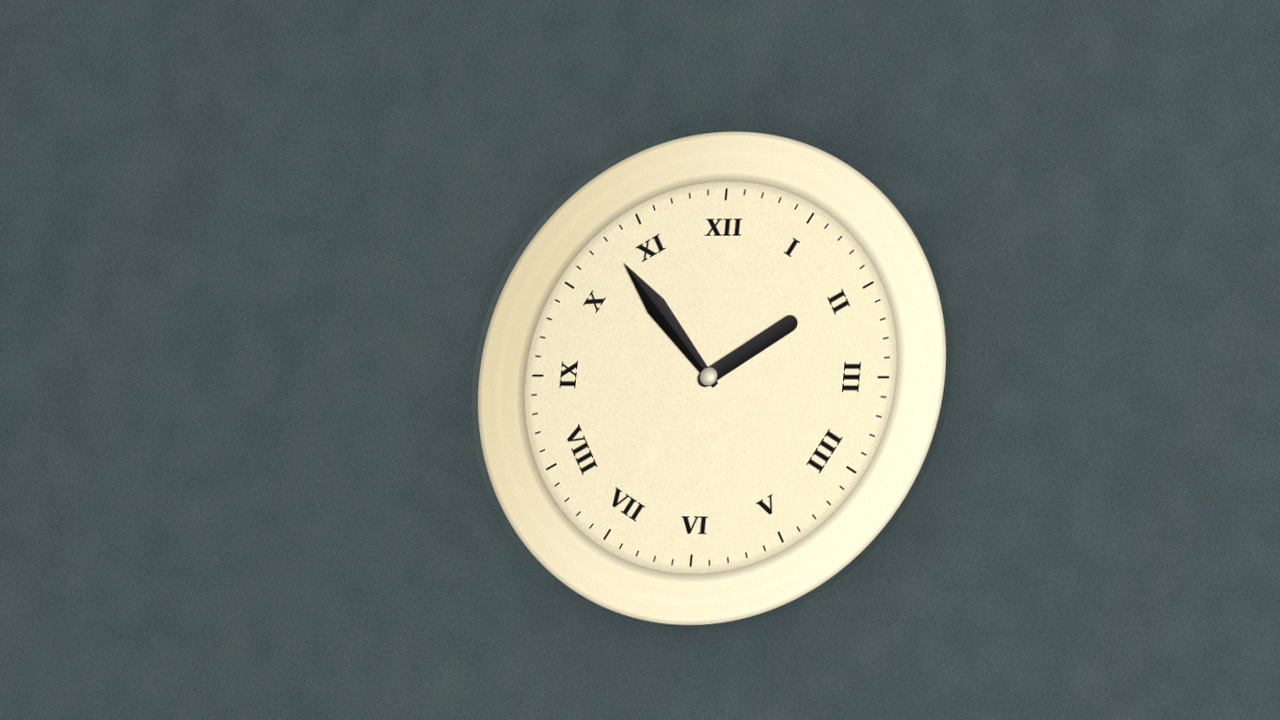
**1:53**
